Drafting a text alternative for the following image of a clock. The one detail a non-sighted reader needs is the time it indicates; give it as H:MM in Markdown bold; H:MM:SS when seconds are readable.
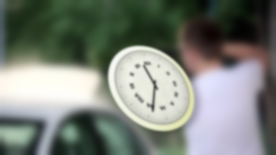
**11:34**
